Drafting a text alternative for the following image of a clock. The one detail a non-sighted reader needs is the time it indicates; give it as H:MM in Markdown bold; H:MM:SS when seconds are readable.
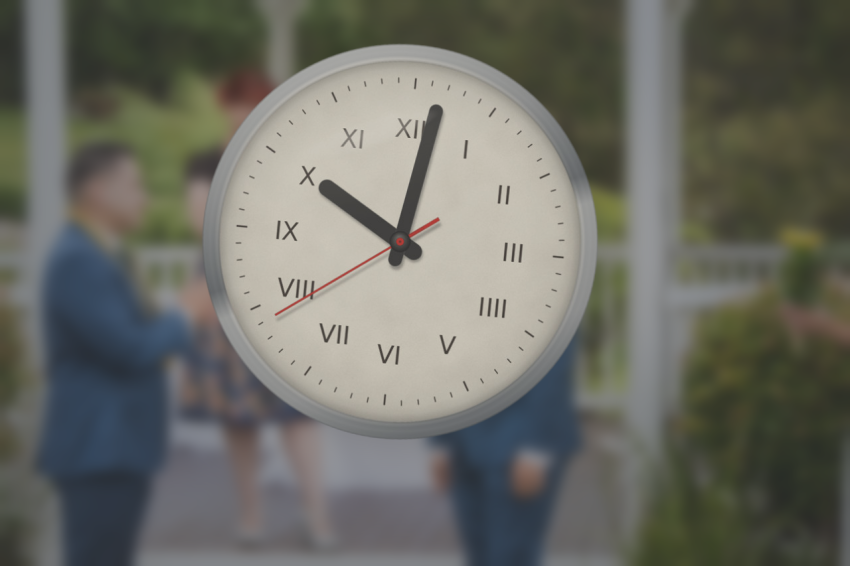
**10:01:39**
